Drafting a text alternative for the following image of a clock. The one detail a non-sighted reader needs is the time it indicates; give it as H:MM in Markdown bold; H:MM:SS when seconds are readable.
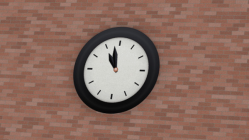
**10:58**
